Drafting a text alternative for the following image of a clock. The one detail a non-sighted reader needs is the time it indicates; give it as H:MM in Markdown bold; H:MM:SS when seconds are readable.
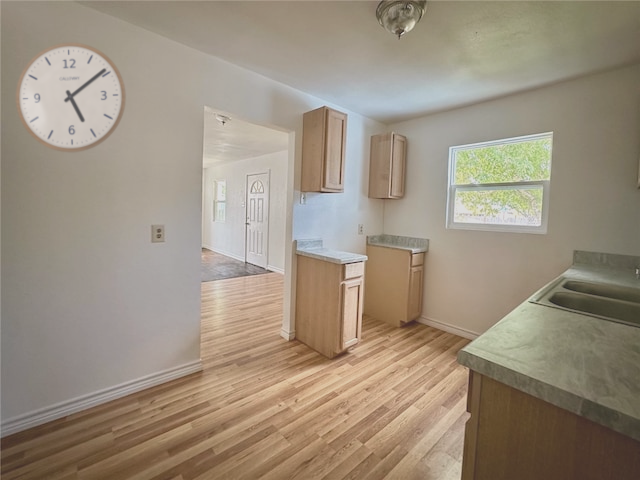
**5:09**
